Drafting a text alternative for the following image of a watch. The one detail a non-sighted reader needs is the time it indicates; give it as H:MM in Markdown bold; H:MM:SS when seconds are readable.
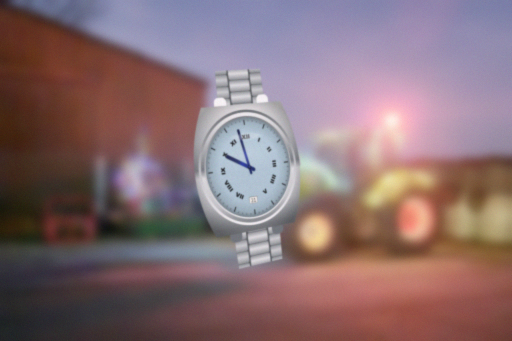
**9:58**
